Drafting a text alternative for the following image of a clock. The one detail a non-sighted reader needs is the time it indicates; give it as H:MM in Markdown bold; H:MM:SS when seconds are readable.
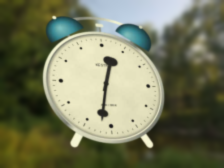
**12:32**
